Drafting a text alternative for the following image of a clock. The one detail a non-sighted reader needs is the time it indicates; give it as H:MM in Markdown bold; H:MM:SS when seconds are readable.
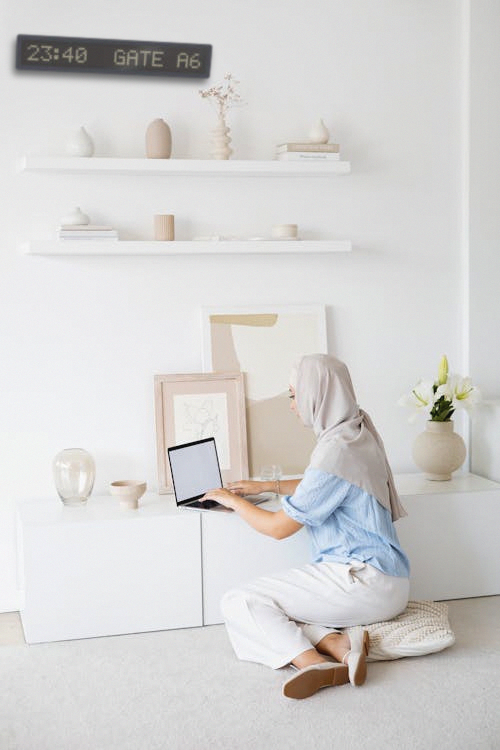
**23:40**
